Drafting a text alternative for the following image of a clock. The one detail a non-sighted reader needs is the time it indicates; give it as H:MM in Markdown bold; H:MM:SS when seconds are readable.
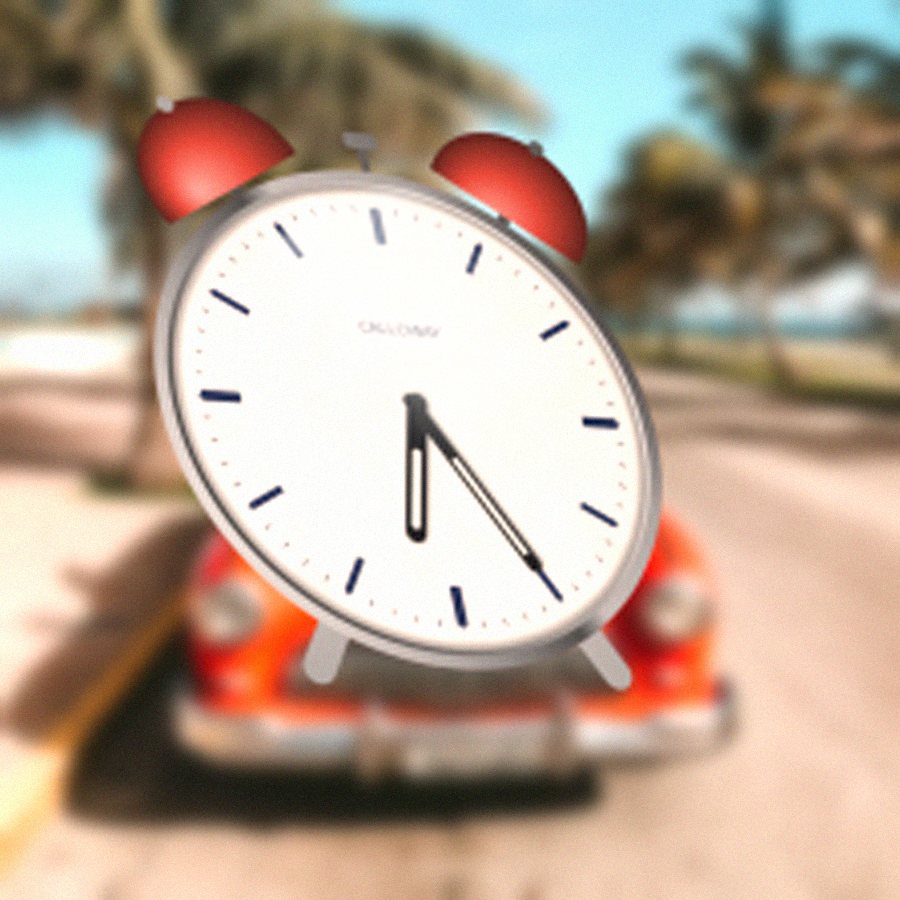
**6:25**
